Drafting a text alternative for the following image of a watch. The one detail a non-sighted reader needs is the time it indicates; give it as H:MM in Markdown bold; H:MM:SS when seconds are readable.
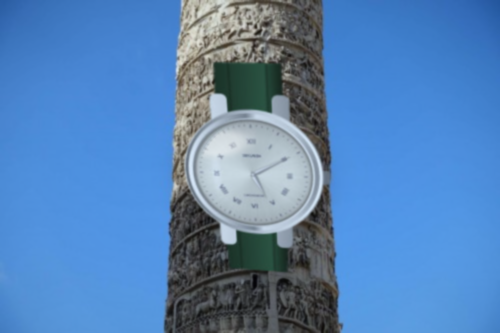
**5:10**
